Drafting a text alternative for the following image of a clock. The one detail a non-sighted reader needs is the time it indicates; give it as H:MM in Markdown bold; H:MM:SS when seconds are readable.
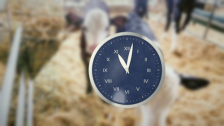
**11:02**
